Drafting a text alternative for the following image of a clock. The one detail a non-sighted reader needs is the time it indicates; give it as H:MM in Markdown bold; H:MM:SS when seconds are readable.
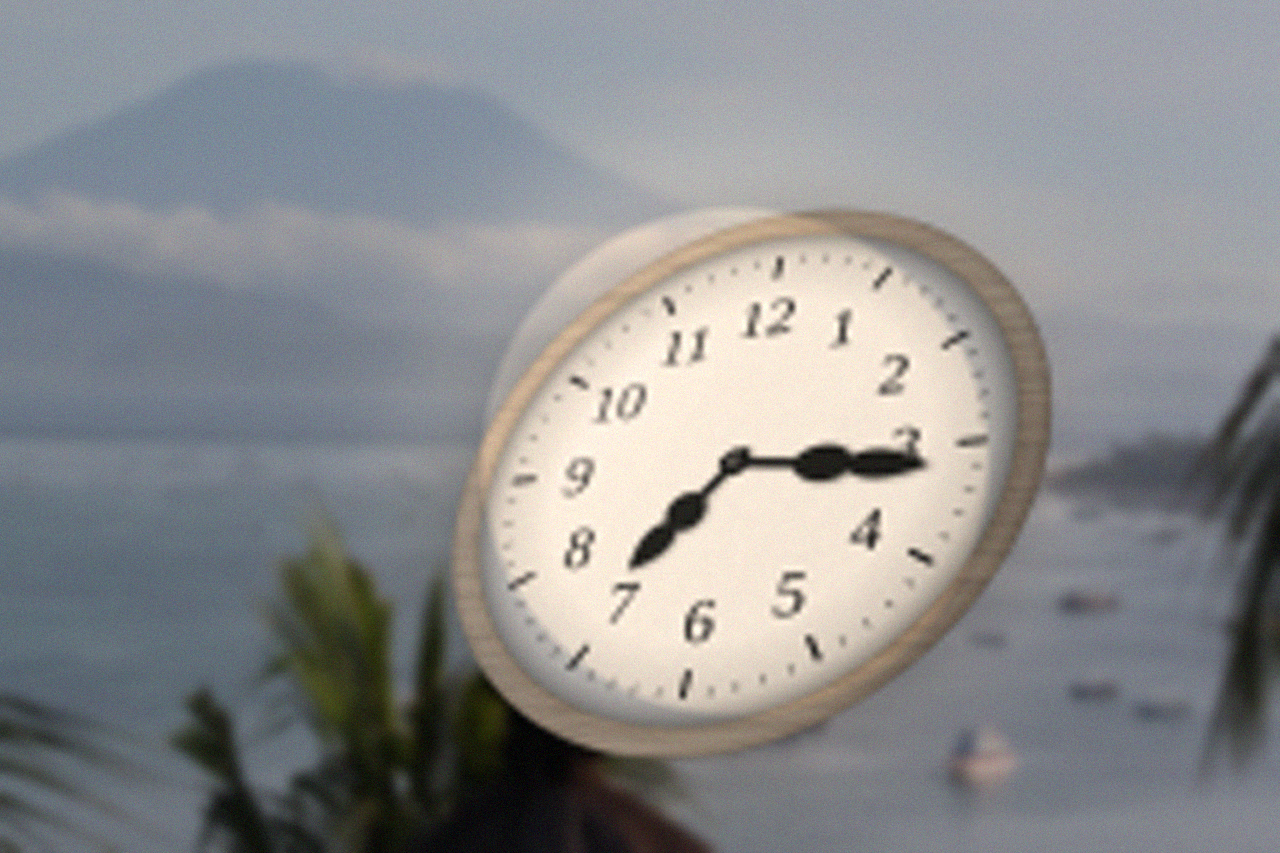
**7:16**
